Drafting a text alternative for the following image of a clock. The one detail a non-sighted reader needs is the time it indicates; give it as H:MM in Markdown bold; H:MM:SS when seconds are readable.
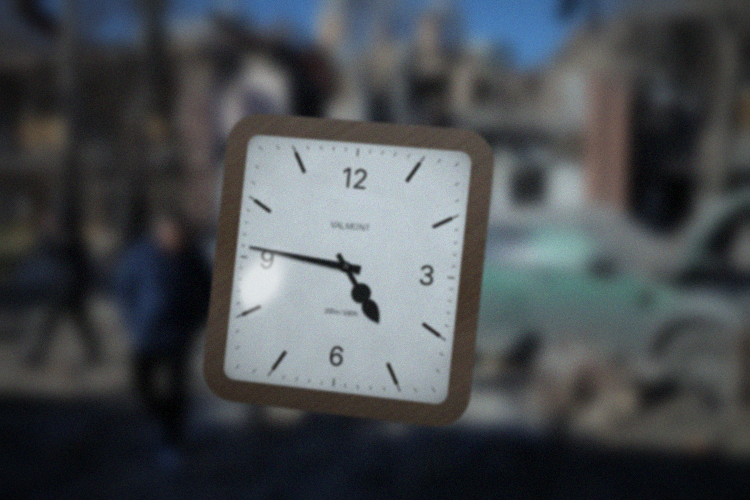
**4:46**
